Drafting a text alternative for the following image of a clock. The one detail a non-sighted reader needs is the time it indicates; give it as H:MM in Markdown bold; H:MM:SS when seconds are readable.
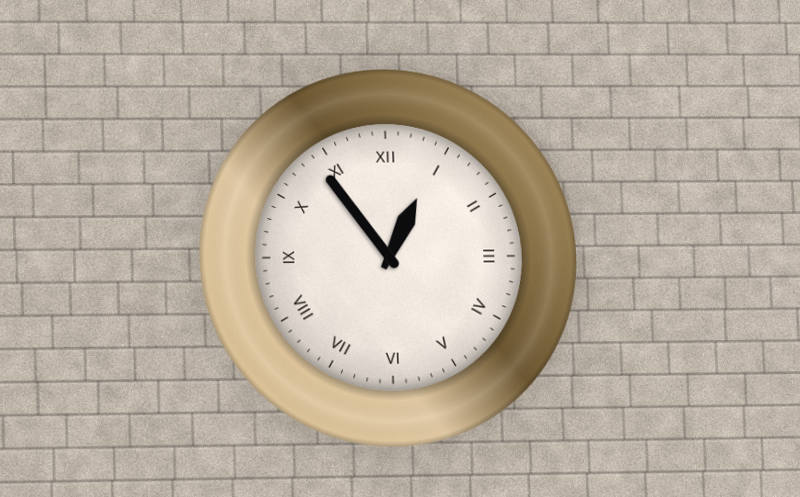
**12:54**
